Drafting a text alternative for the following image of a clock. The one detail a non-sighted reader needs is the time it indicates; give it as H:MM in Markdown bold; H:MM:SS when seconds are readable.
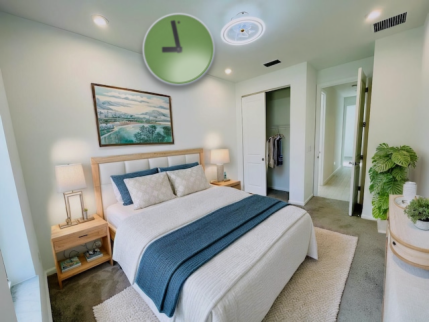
**8:58**
